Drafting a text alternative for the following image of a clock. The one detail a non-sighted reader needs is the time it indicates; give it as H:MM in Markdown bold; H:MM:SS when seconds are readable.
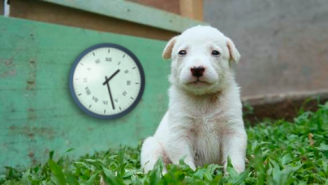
**1:27**
